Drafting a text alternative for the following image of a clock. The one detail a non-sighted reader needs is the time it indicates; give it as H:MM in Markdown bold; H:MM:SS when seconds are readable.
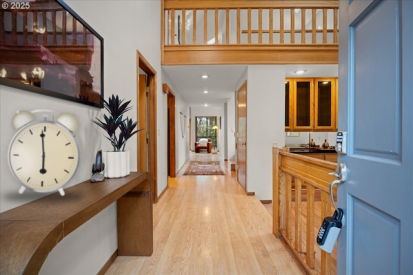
**5:59**
